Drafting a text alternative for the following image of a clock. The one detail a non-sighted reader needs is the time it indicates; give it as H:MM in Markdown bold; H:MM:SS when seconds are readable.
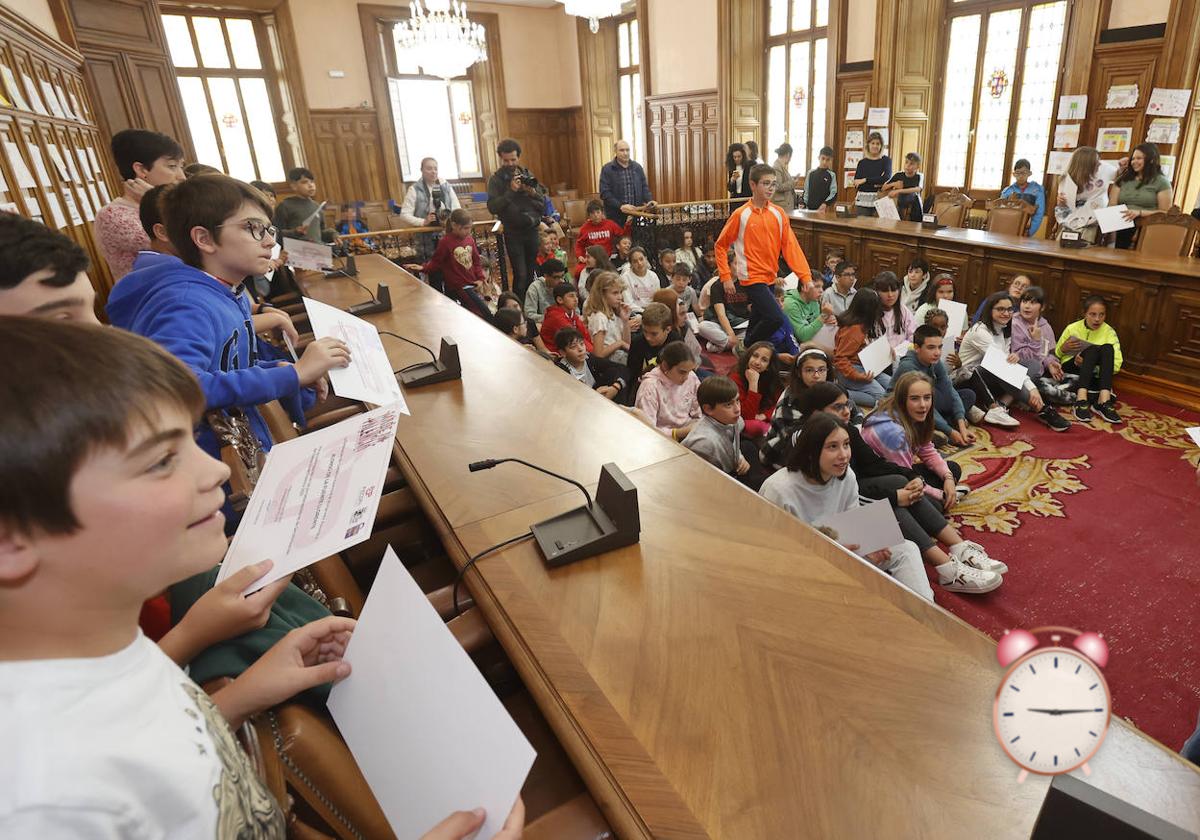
**9:15**
